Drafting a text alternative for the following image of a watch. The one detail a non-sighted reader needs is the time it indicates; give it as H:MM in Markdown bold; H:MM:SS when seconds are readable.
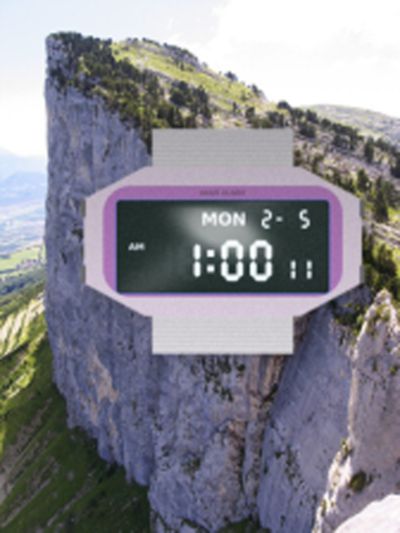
**1:00:11**
